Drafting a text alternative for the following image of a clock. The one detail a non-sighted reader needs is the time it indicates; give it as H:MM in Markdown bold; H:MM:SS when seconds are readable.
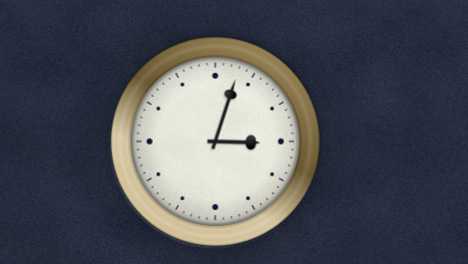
**3:03**
